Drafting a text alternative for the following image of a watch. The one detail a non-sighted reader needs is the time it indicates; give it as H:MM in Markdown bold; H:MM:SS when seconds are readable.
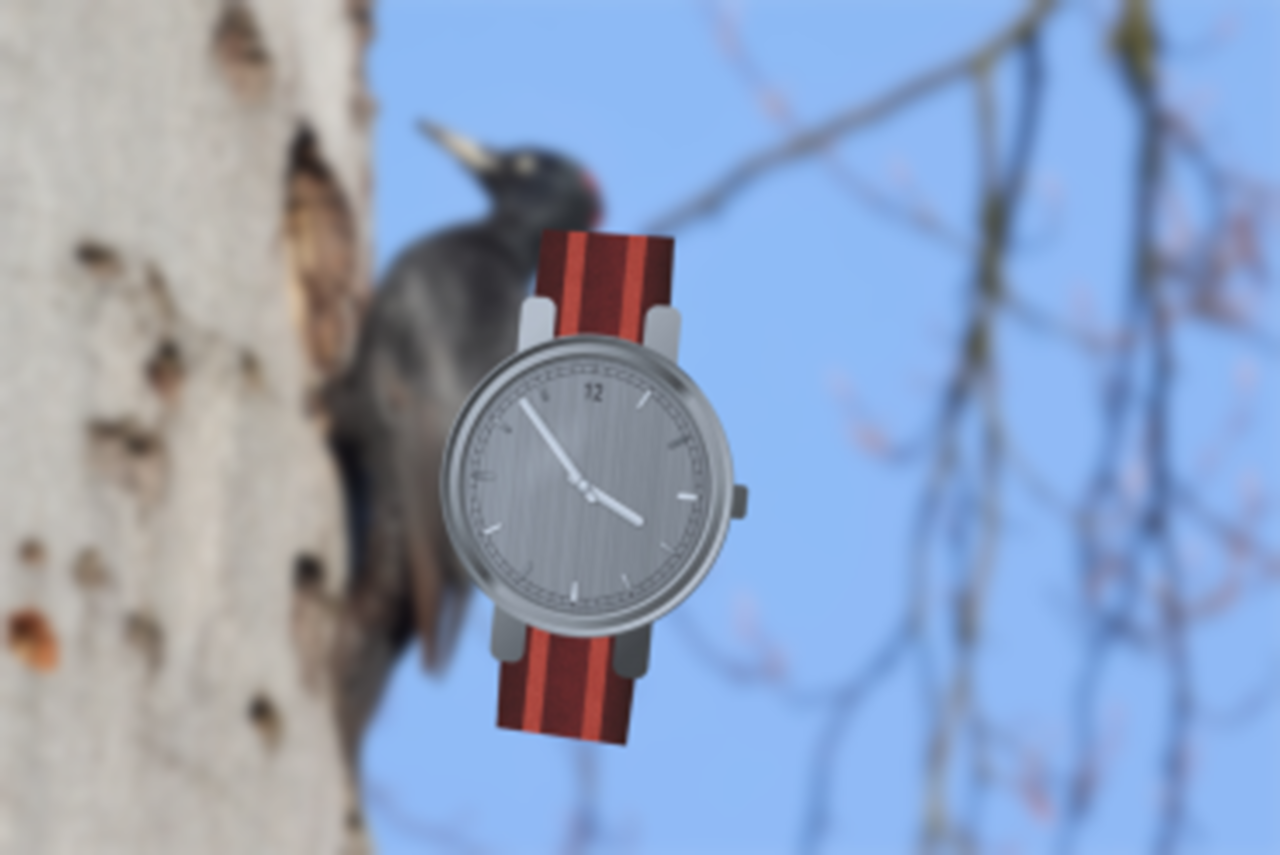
**3:53**
